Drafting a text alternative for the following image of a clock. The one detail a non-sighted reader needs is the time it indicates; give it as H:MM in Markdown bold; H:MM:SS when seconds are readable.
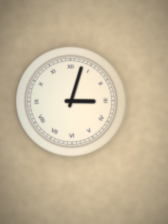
**3:03**
